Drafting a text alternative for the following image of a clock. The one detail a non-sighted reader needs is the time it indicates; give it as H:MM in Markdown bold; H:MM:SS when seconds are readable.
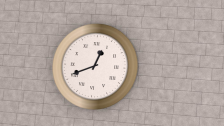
**12:41**
